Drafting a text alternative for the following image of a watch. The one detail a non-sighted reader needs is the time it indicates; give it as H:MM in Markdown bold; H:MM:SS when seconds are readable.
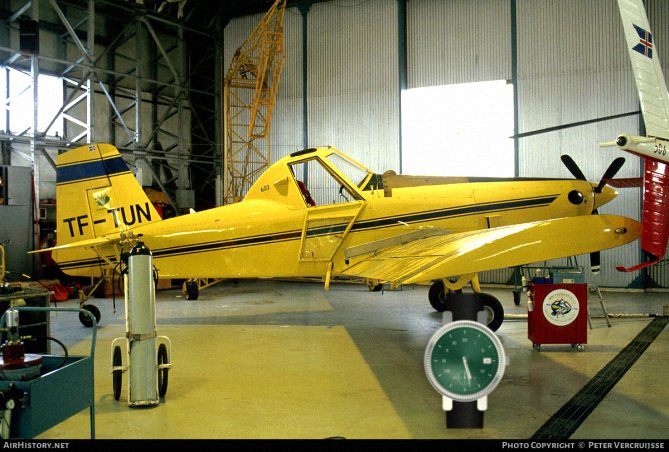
**5:28**
